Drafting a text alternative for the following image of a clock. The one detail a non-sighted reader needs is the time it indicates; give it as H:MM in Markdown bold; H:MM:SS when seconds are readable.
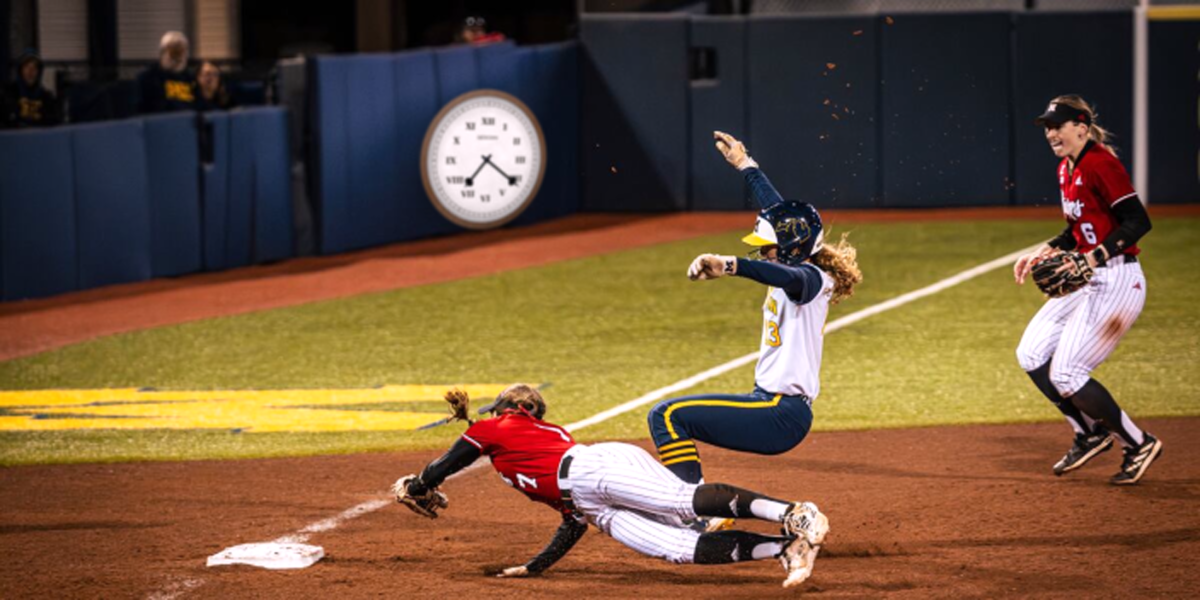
**7:21**
